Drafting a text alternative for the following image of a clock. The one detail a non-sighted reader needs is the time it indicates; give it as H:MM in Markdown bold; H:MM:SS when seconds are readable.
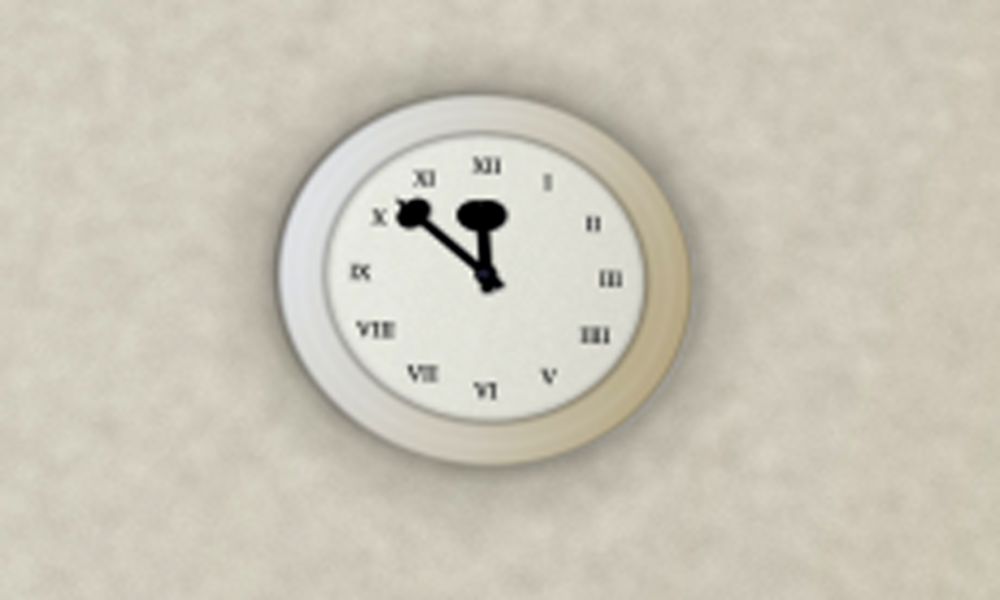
**11:52**
